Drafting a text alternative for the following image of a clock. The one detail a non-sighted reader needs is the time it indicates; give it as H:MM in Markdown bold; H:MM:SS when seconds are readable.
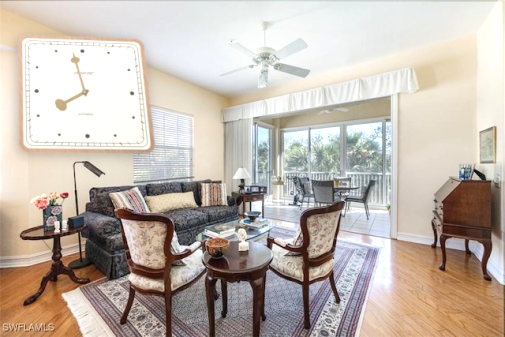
**7:58**
